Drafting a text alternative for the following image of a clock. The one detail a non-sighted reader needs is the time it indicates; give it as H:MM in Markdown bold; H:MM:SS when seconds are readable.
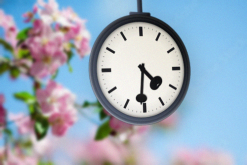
**4:31**
